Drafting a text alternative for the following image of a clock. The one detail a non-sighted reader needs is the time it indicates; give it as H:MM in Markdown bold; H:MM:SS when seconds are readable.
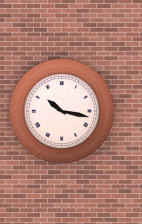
**10:17**
